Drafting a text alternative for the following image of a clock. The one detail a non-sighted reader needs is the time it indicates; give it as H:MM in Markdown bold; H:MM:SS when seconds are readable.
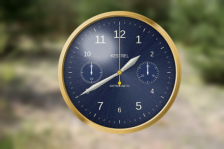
**1:40**
